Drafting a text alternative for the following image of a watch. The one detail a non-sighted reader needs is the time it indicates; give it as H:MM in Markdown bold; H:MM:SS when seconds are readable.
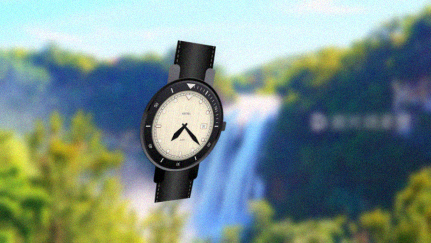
**7:22**
